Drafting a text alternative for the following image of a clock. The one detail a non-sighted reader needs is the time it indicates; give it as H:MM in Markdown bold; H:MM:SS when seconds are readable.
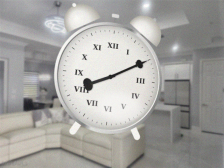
**8:10**
